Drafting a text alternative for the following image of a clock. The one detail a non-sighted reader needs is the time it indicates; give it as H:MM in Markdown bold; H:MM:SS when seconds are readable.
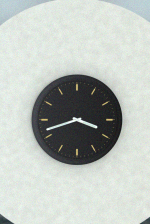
**3:42**
